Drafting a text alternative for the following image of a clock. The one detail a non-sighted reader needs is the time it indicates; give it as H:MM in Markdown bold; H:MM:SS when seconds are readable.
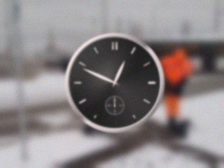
**12:49**
